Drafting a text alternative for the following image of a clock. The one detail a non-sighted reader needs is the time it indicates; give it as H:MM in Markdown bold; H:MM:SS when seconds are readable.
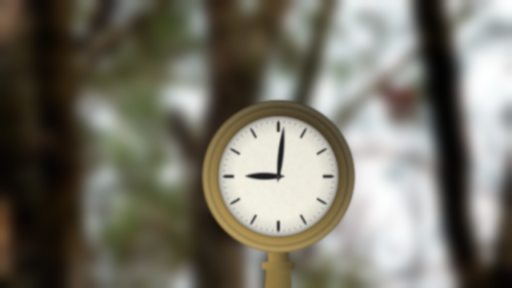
**9:01**
